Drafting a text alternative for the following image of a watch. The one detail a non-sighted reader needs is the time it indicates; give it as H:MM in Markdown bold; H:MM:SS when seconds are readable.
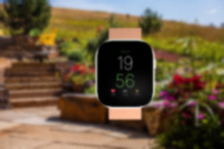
**19:56**
